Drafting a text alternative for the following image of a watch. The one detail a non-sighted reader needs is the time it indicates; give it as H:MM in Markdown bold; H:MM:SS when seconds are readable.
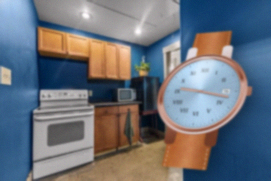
**9:17**
